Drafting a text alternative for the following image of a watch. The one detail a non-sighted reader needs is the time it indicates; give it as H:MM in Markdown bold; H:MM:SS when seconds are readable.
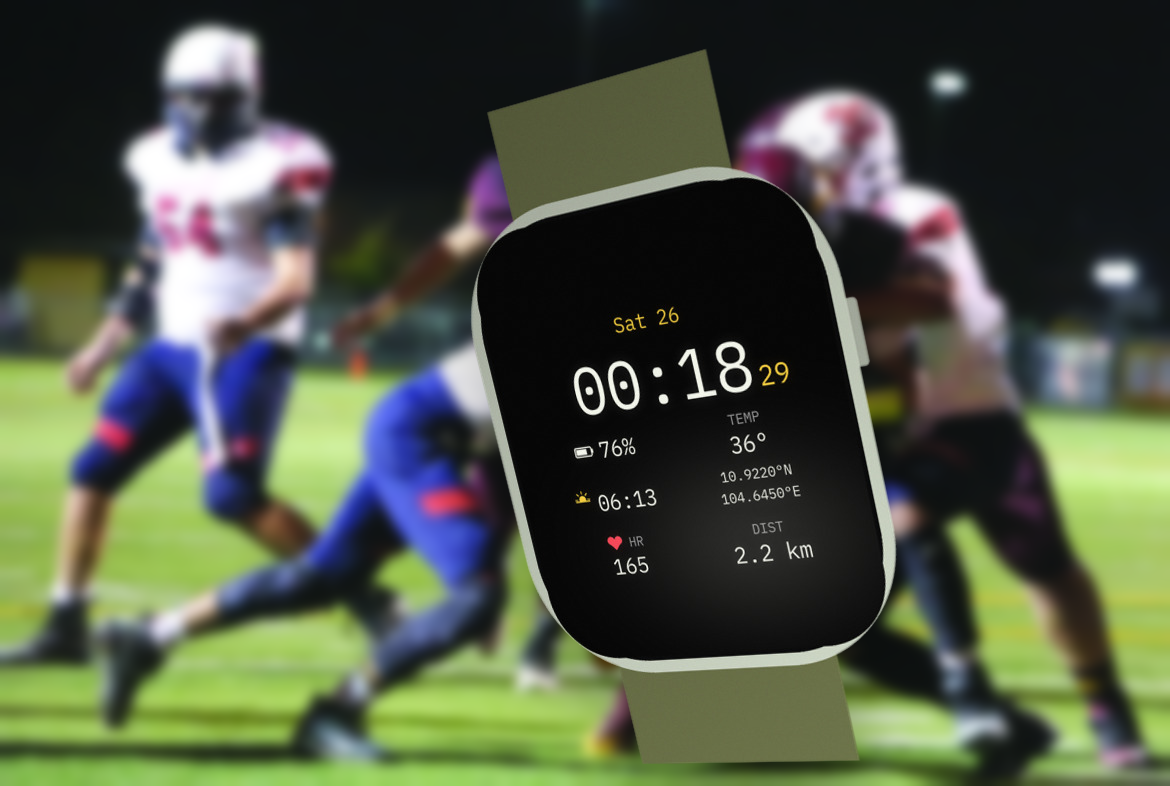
**0:18:29**
